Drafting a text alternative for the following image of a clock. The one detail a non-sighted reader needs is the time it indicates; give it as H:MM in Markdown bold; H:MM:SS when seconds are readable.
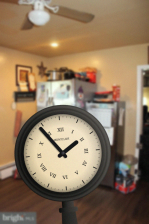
**1:54**
